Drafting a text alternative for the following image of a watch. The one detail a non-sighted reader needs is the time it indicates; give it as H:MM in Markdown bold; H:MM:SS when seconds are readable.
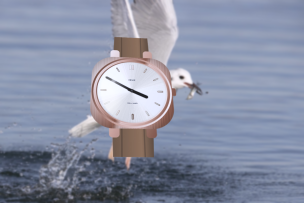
**3:50**
